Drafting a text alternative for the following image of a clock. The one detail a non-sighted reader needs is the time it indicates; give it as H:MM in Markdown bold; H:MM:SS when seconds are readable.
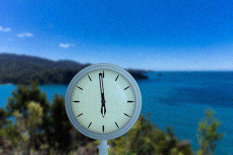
**5:59**
